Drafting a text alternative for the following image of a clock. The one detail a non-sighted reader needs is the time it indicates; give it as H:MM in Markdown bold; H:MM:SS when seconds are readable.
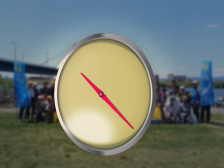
**10:22**
